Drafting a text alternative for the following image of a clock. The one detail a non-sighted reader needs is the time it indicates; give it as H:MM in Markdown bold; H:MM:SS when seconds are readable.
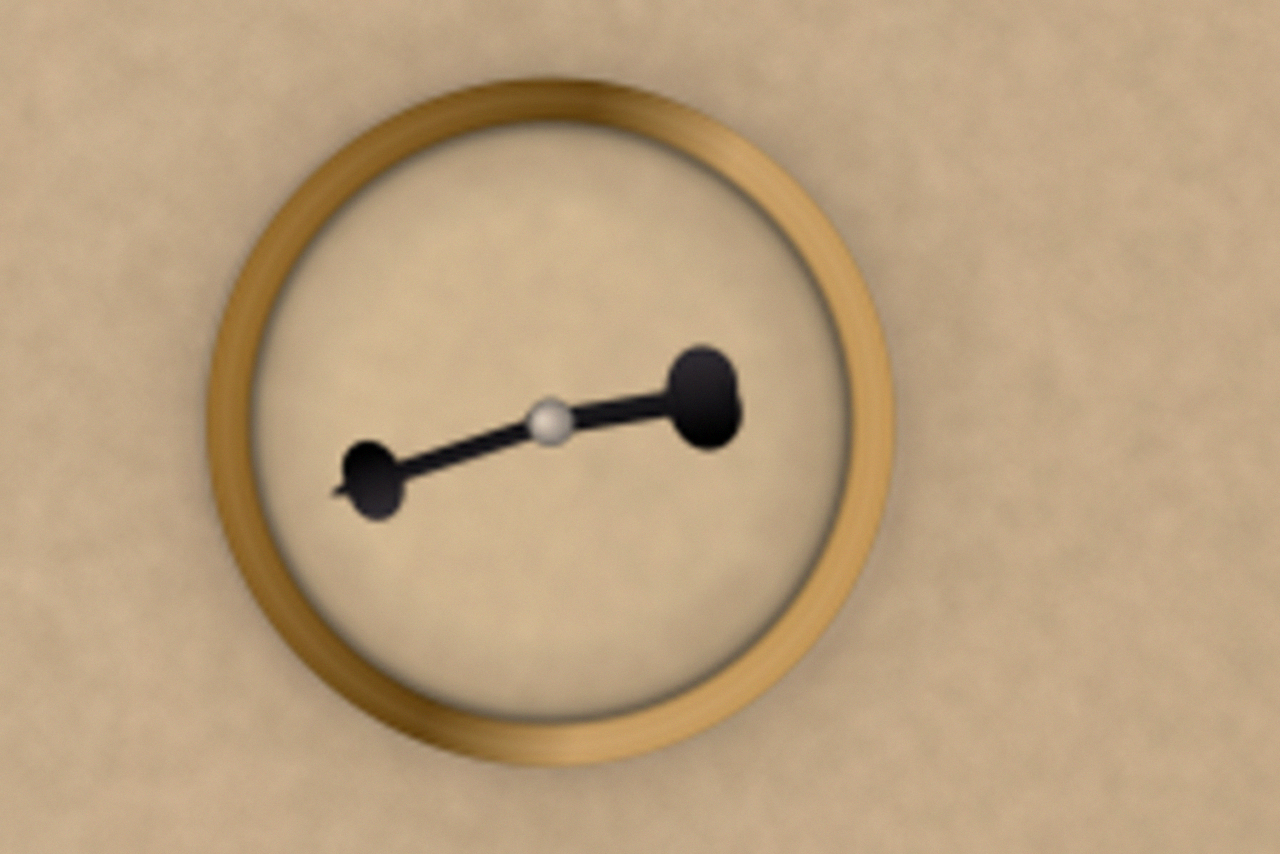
**2:42**
